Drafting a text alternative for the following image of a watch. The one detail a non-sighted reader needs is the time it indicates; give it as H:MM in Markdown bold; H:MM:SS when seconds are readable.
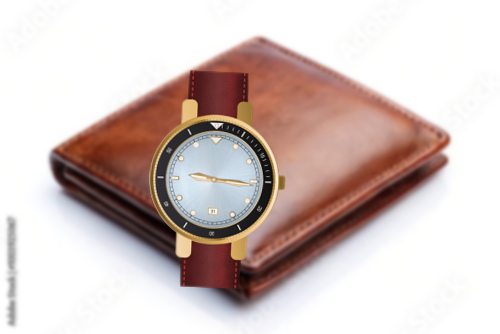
**9:16**
